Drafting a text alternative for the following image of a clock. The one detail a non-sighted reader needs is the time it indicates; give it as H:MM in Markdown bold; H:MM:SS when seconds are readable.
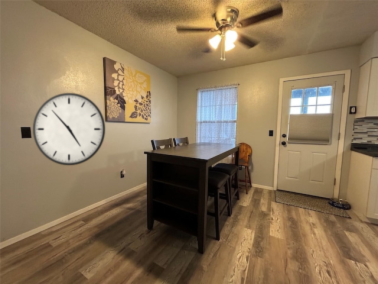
**4:53**
